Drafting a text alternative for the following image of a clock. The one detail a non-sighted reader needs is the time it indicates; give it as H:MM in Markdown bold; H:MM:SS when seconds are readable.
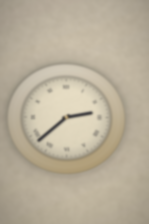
**2:38**
